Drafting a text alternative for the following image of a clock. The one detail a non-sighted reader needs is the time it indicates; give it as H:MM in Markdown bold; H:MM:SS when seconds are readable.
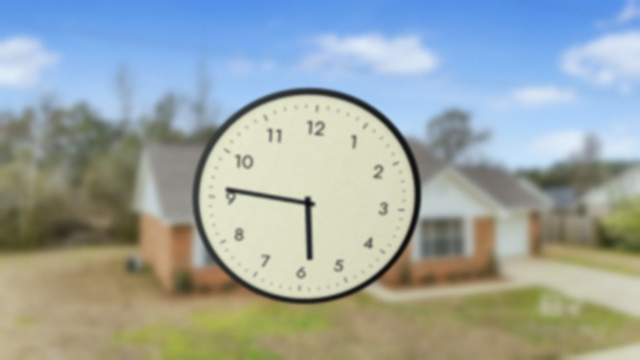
**5:46**
